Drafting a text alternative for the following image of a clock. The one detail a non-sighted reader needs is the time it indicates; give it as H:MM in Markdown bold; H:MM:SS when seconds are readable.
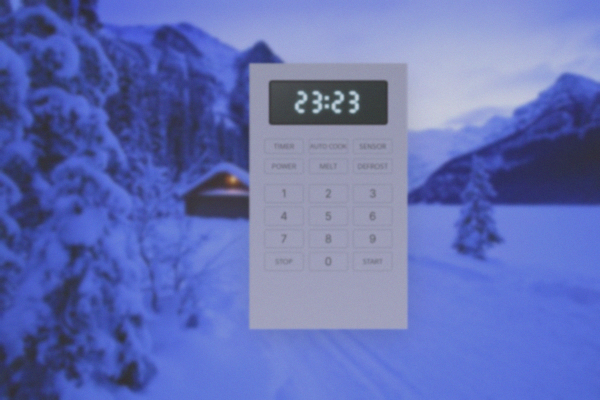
**23:23**
